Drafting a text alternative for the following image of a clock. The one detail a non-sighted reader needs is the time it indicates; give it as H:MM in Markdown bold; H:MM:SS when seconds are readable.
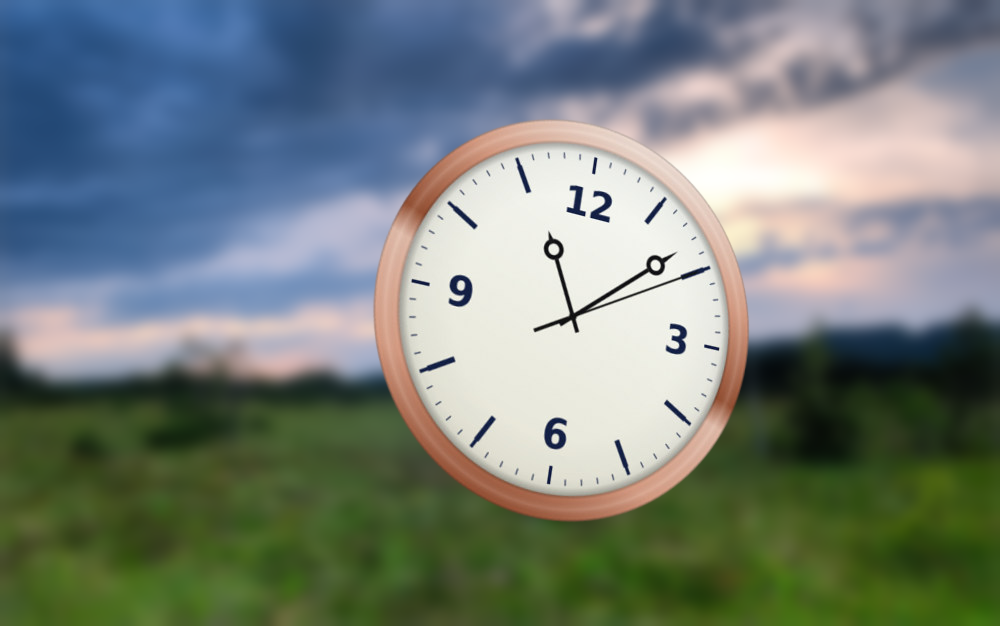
**11:08:10**
